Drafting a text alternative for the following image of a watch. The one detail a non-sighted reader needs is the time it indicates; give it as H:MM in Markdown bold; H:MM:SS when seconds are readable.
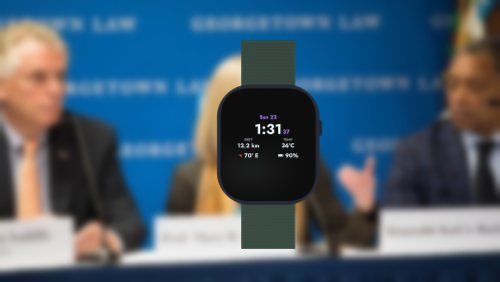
**1:31**
